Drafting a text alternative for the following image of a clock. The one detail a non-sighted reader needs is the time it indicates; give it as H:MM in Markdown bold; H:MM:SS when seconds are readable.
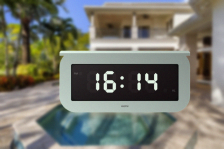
**16:14**
